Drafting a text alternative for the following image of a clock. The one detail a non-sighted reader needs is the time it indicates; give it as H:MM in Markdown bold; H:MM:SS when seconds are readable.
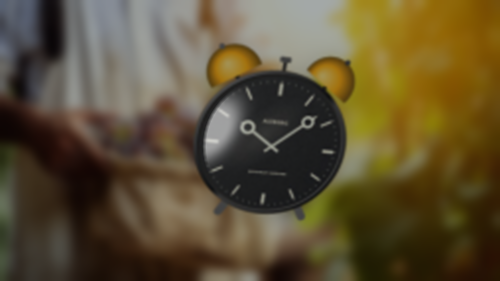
**10:08**
